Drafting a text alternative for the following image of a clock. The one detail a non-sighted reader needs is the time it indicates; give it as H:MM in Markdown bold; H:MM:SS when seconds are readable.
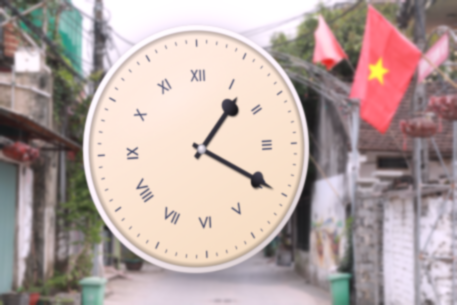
**1:20**
